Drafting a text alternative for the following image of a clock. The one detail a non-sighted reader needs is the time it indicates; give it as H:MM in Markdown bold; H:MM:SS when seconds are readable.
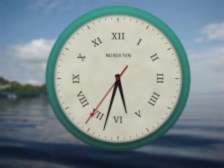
**5:32:36**
